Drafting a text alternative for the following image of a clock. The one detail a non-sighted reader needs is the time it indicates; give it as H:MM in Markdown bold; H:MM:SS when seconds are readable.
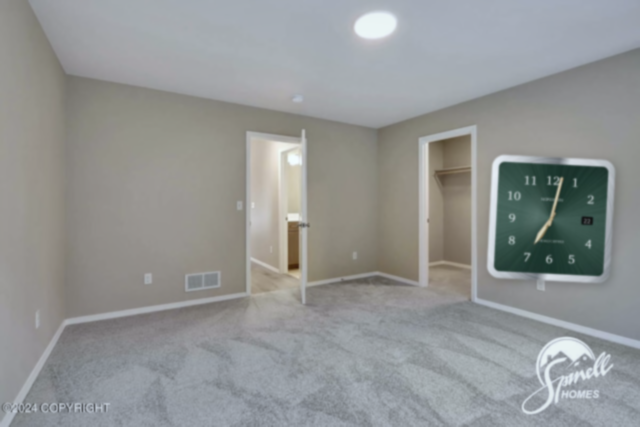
**7:02**
